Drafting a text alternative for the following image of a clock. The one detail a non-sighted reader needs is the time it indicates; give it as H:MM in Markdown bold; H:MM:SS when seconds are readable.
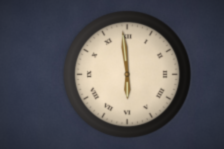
**5:59**
